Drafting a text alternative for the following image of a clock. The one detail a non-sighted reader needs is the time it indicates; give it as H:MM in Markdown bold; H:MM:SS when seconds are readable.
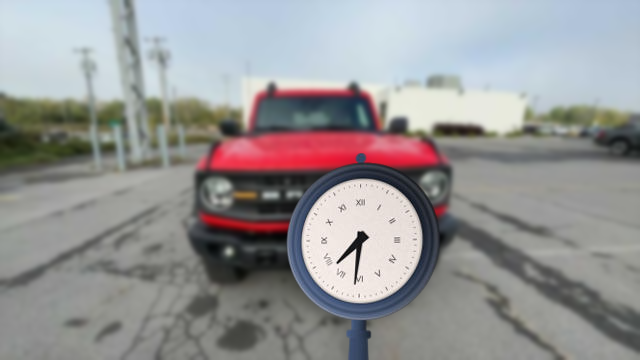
**7:31**
